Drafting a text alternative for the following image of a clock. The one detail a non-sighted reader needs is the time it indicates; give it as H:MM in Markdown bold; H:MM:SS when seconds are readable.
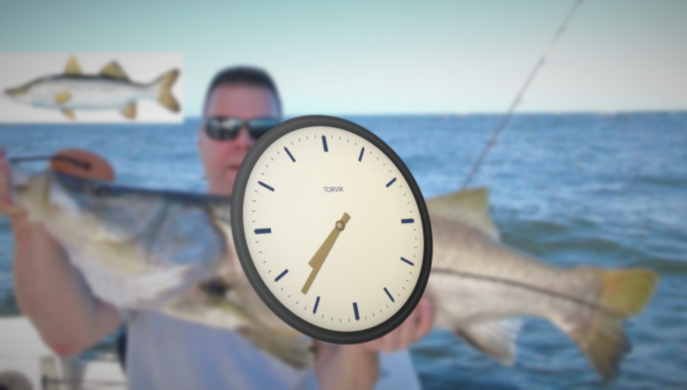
**7:37**
